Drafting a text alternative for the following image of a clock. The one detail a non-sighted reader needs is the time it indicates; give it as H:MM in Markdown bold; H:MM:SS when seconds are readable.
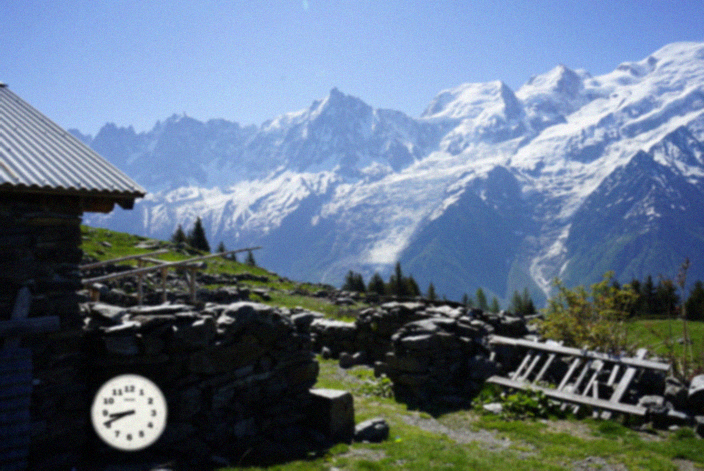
**8:41**
